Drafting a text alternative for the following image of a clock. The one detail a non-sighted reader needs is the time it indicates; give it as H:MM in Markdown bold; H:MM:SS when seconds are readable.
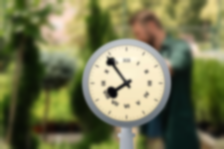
**7:54**
